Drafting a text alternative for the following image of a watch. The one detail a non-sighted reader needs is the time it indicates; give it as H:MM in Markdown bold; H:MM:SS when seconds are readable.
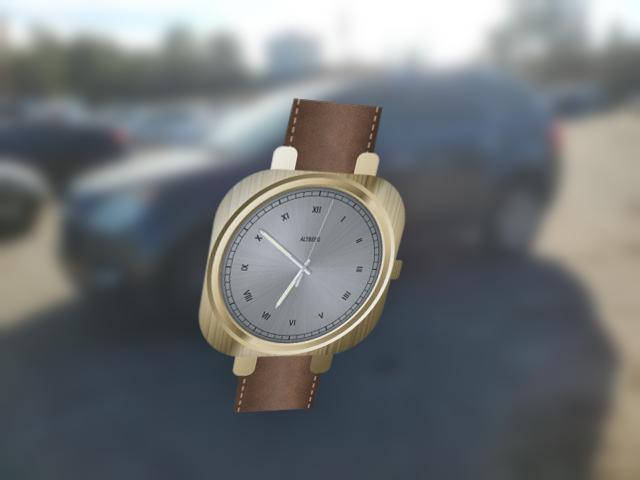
**6:51:02**
